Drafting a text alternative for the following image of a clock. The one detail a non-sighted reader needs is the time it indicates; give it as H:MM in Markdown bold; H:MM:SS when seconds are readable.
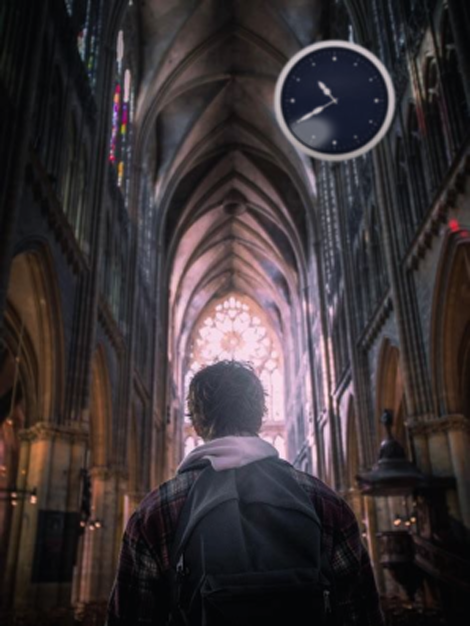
**10:40**
